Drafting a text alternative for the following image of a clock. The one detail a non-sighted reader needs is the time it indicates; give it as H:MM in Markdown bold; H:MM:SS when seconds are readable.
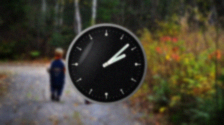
**2:08**
